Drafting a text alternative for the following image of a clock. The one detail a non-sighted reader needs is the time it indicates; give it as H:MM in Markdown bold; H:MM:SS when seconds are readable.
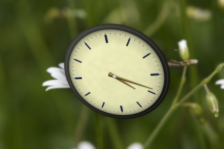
**4:19**
